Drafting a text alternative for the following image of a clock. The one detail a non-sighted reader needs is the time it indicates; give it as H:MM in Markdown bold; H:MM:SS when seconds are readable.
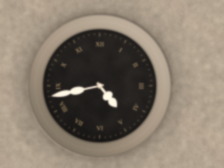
**4:43**
